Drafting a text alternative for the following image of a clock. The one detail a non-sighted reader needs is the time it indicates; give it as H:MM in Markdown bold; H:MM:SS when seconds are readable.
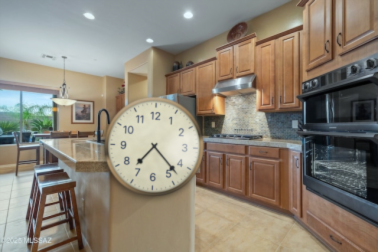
**7:23**
